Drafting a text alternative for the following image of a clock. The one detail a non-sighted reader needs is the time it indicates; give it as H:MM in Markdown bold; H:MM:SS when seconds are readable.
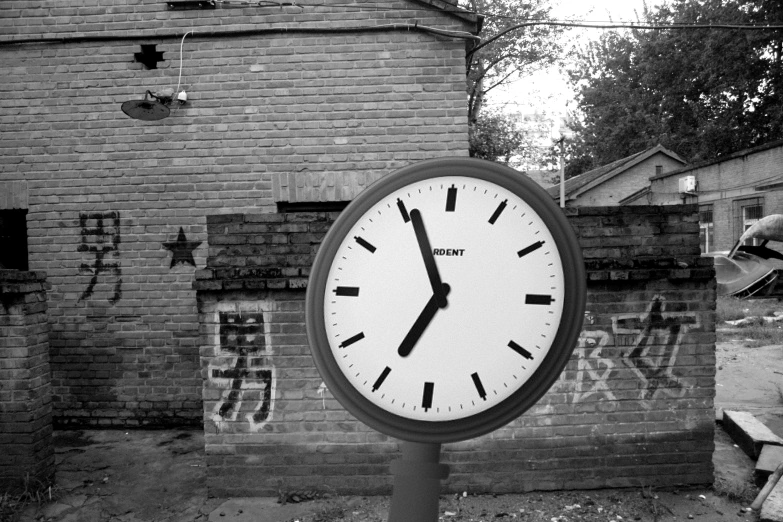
**6:56**
